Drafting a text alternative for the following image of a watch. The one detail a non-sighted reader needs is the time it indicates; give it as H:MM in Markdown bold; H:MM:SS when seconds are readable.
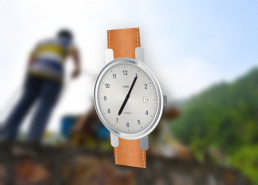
**7:05**
